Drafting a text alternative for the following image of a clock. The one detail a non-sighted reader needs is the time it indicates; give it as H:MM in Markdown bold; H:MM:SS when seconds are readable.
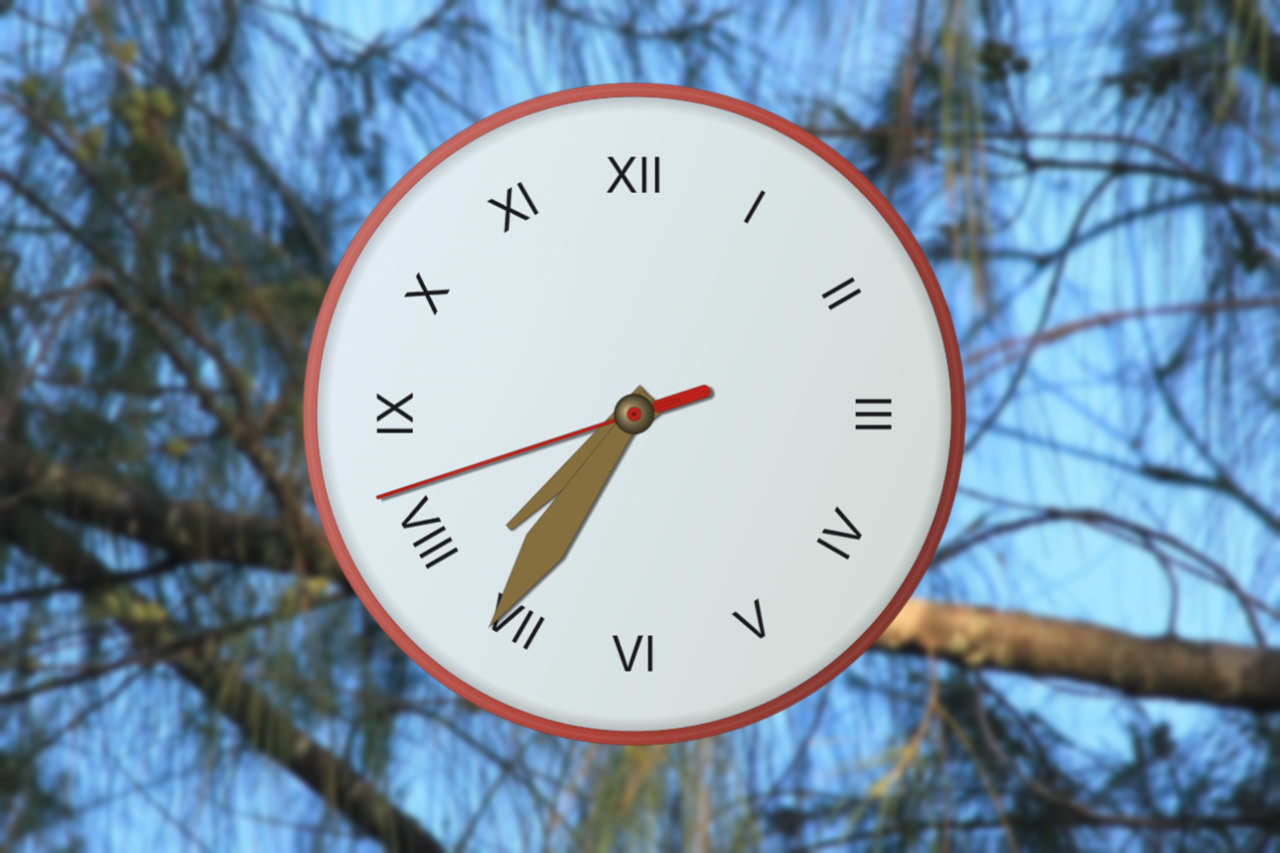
**7:35:42**
